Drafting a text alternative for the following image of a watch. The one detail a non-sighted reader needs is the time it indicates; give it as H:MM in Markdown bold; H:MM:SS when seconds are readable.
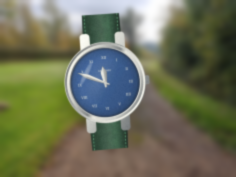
**11:49**
